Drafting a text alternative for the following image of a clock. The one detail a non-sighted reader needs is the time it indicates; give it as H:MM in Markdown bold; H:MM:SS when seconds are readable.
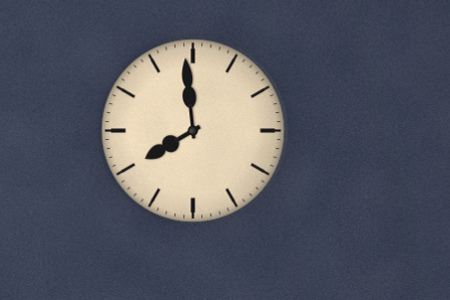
**7:59**
